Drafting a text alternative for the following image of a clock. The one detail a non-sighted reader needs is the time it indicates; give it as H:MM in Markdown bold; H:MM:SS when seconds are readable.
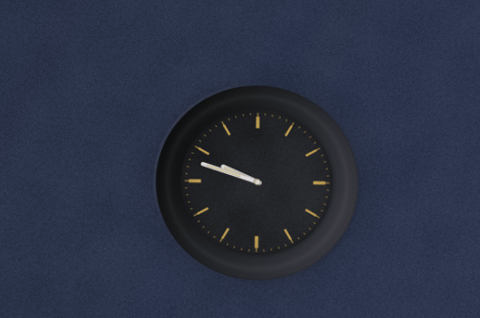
**9:48**
